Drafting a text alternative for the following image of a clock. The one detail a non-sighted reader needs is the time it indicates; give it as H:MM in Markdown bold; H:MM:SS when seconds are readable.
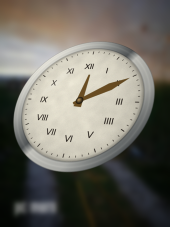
**12:10**
